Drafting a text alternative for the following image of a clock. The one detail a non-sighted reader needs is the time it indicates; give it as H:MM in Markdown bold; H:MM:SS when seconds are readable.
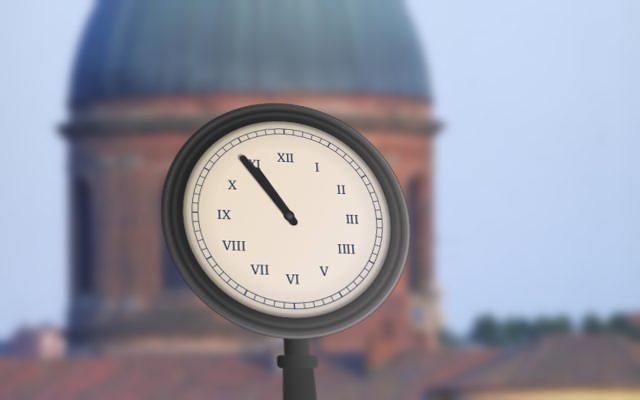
**10:54**
